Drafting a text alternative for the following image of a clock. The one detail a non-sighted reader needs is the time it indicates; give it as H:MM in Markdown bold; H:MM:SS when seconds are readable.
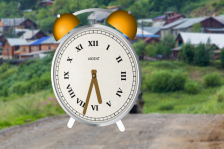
**5:33**
